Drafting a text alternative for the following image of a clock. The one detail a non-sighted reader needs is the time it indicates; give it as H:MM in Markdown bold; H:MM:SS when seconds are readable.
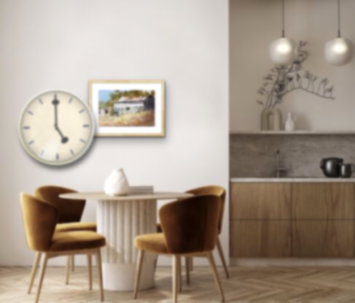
**5:00**
